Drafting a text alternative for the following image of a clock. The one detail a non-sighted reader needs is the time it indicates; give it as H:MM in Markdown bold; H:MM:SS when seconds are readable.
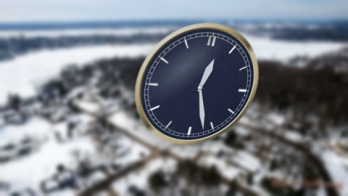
**12:27**
